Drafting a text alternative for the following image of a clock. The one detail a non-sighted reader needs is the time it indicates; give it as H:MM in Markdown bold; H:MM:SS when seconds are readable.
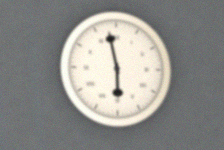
**5:58**
